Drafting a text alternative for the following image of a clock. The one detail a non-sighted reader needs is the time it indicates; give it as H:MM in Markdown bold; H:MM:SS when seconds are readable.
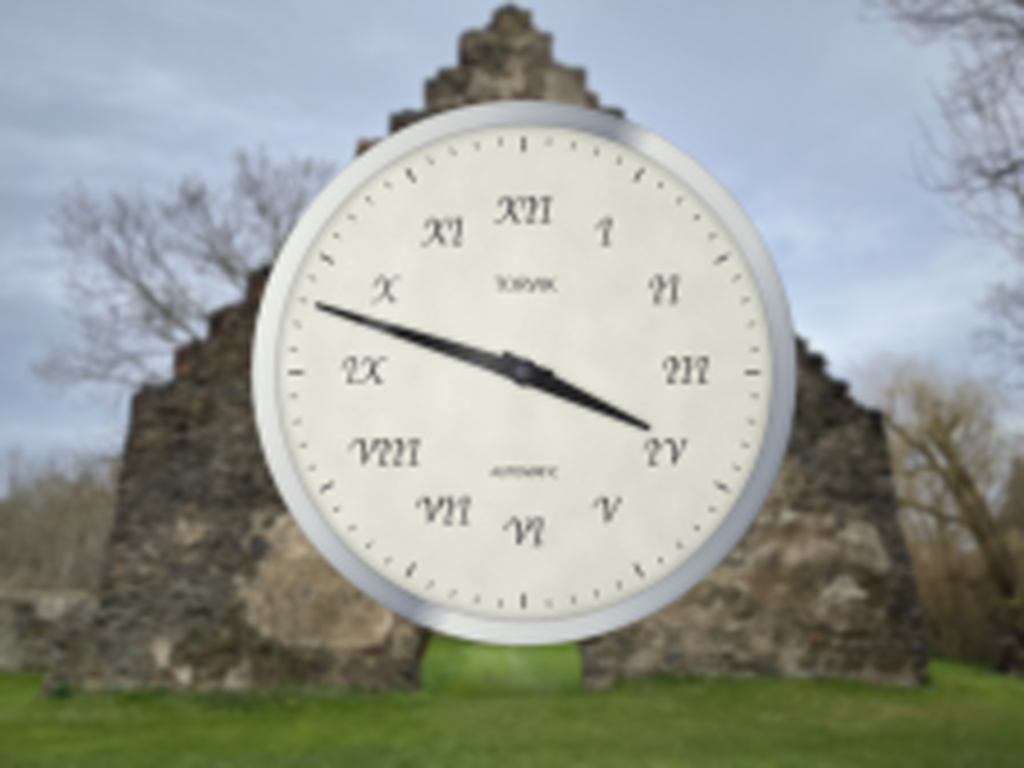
**3:48**
